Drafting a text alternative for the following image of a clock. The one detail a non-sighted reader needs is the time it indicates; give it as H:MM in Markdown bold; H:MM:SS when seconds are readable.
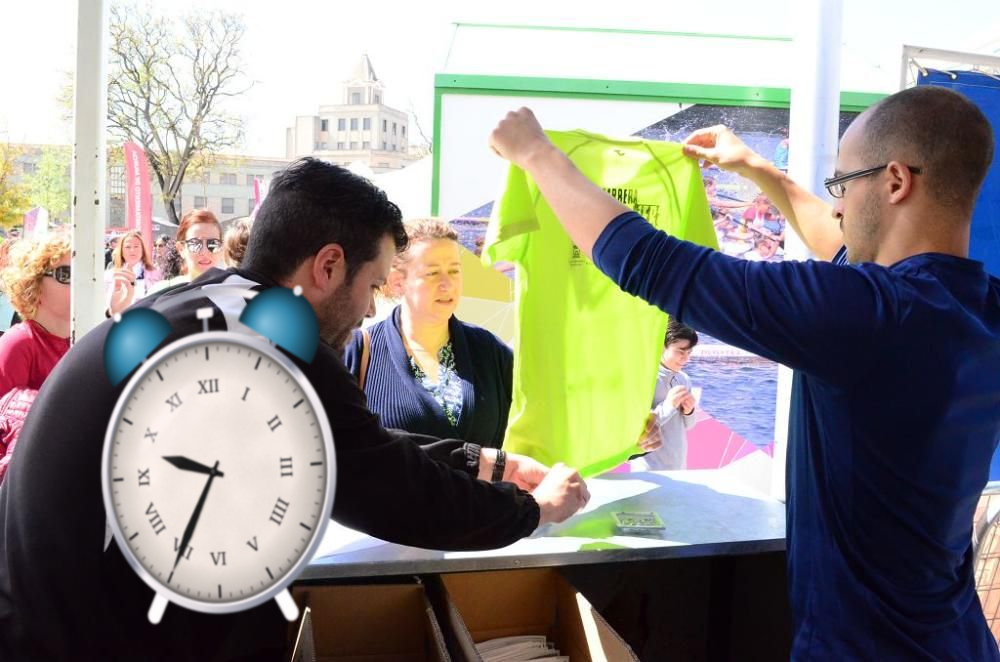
**9:35**
